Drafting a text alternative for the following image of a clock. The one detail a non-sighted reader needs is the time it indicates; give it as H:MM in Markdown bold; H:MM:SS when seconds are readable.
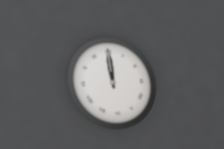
**12:00**
